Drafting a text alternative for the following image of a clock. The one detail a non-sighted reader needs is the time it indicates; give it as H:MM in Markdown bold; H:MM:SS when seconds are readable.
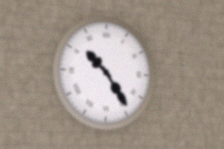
**10:24**
